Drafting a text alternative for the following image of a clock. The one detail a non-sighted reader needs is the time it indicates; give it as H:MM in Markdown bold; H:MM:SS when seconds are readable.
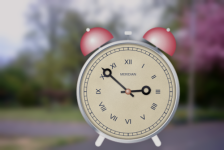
**2:52**
